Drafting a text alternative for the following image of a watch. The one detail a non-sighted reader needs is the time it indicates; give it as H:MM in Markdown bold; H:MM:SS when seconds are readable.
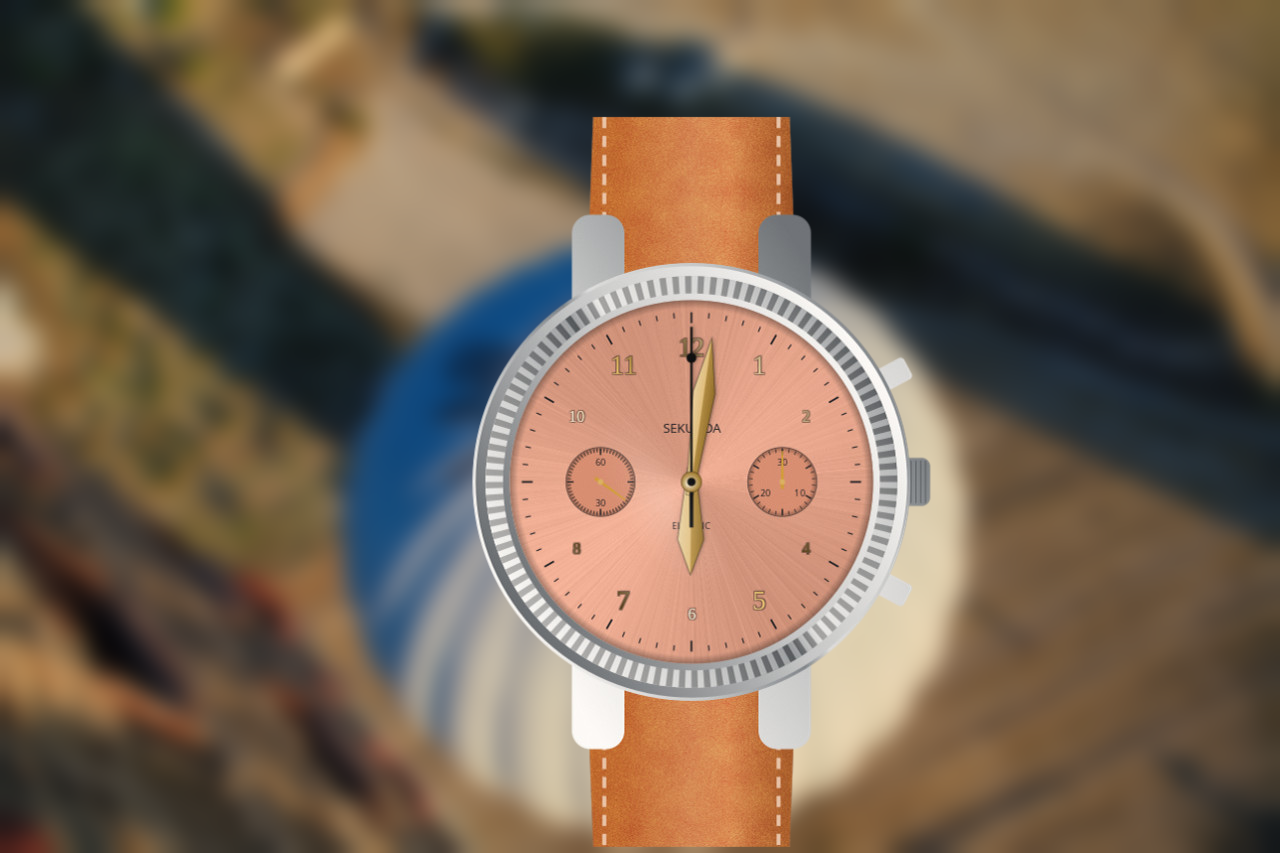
**6:01:21**
